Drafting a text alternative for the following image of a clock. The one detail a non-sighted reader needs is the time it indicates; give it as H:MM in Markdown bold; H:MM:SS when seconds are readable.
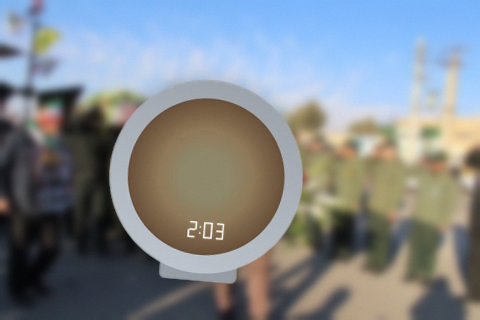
**2:03**
